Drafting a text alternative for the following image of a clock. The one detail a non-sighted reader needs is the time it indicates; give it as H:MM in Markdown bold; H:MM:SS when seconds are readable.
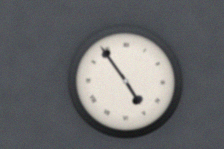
**4:54**
